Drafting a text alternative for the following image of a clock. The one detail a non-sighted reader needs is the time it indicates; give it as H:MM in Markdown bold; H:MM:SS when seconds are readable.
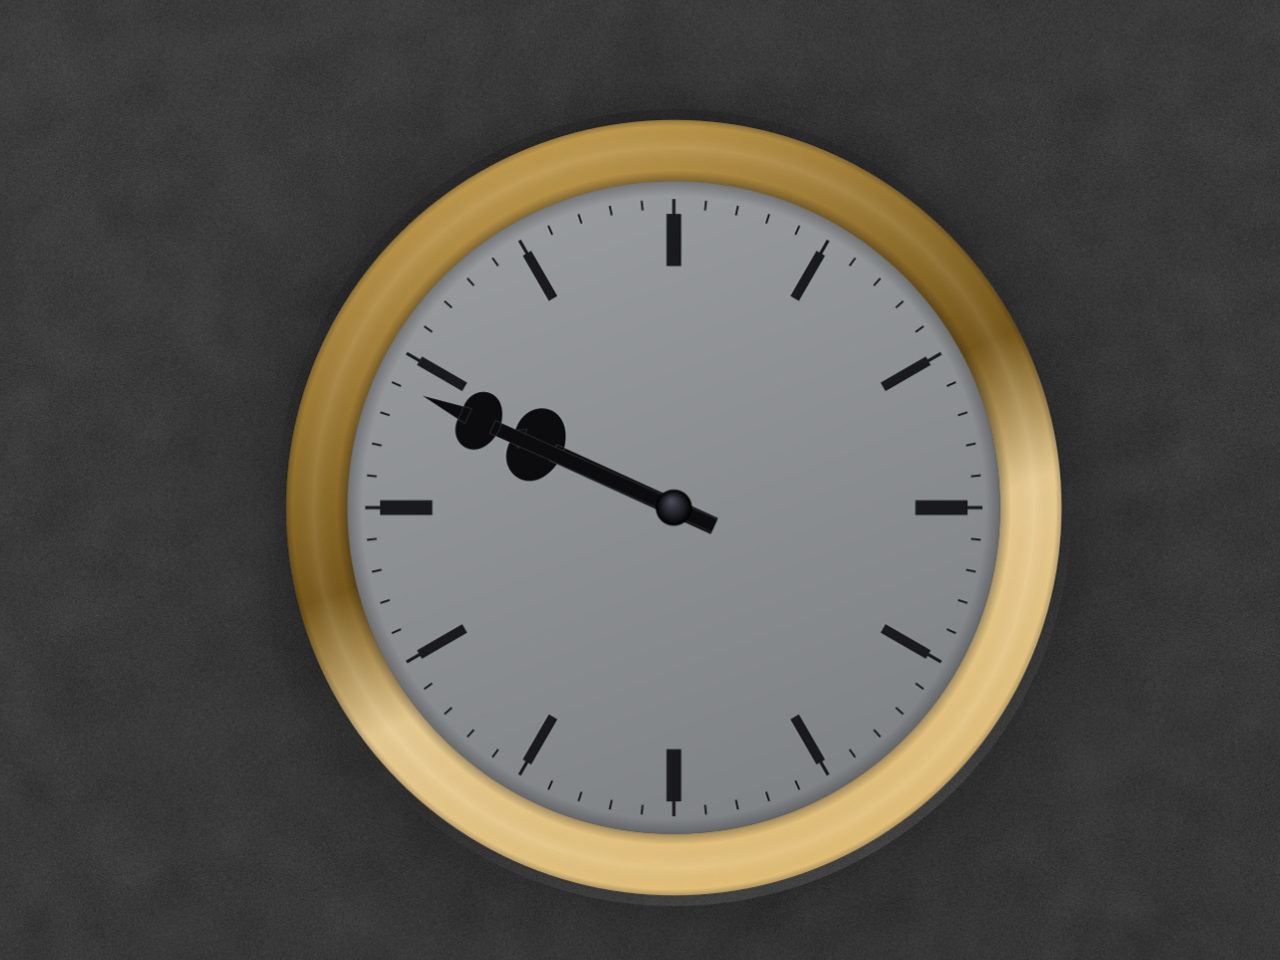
**9:49**
